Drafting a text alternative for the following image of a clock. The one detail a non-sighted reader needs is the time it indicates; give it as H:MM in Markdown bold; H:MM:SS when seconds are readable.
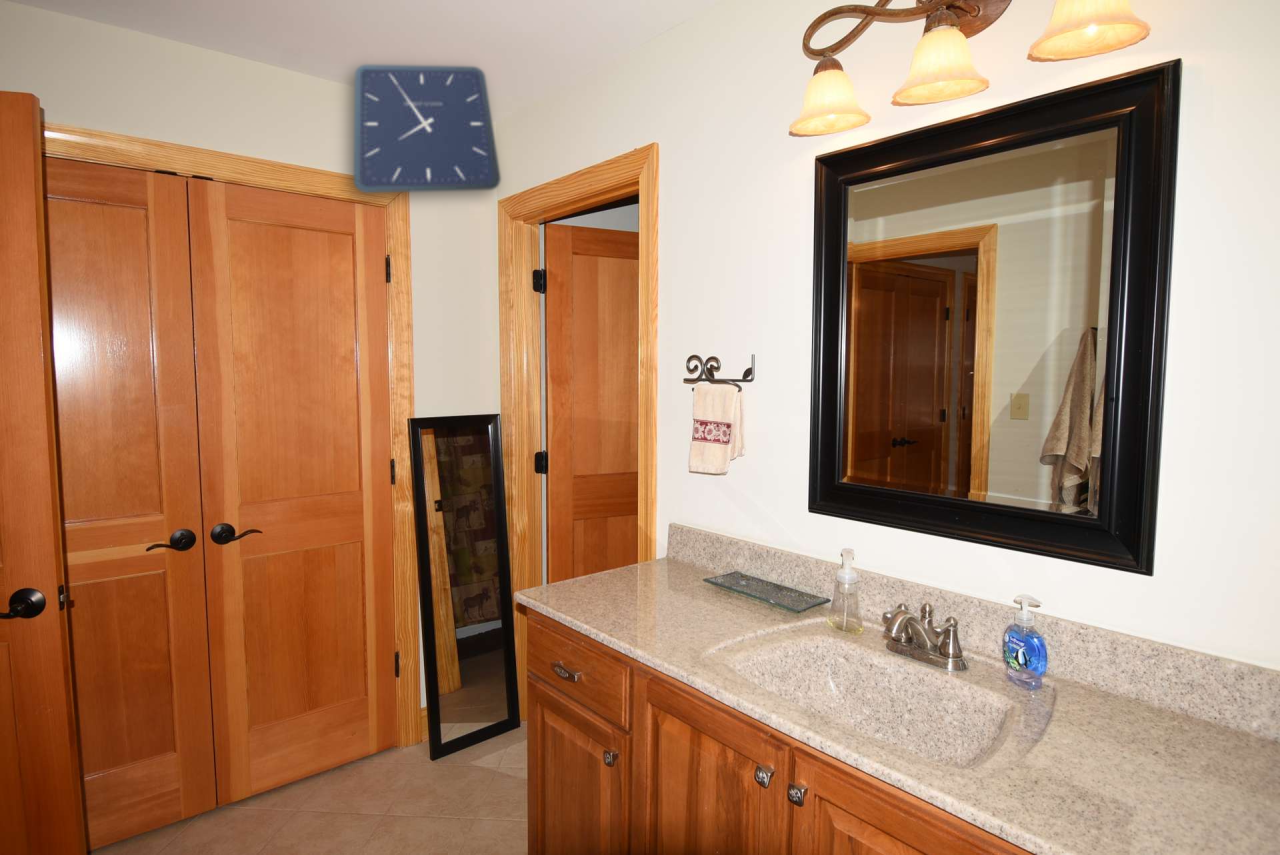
**7:55**
